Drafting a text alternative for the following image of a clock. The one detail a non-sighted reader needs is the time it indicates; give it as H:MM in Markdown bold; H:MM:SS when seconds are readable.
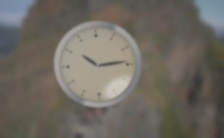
**10:14**
